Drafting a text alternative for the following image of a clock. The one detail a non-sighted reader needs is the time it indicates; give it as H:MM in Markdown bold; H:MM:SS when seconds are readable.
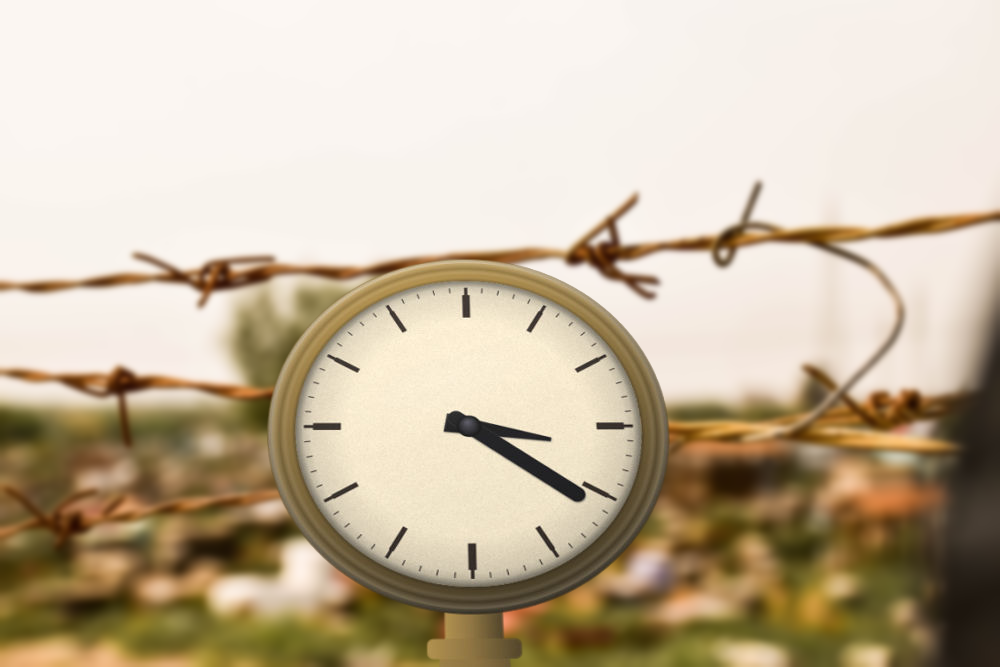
**3:21**
